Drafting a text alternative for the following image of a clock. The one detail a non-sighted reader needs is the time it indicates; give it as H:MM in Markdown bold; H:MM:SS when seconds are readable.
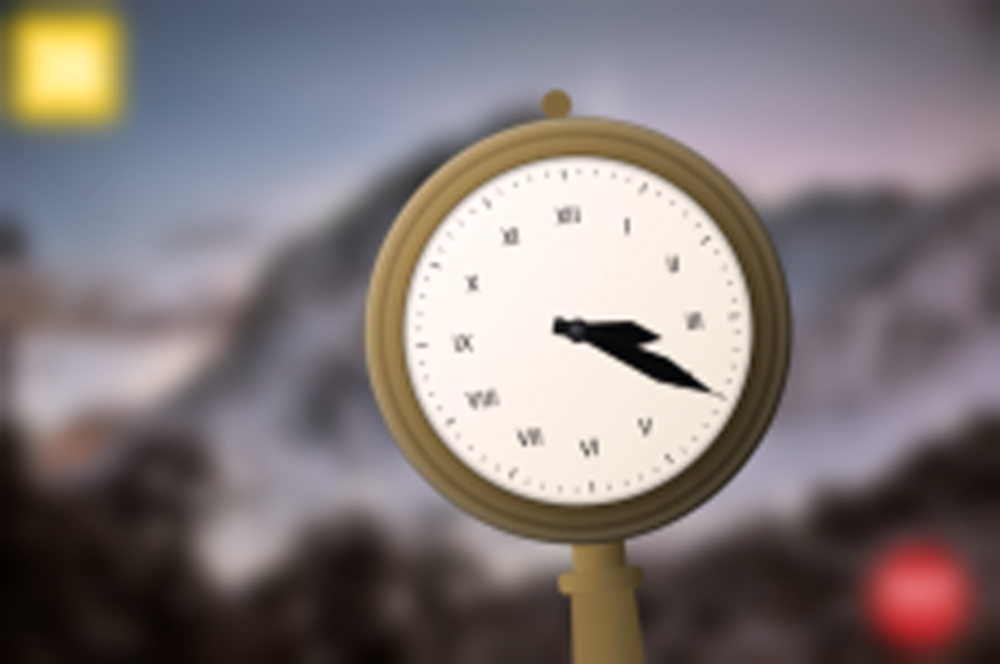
**3:20**
